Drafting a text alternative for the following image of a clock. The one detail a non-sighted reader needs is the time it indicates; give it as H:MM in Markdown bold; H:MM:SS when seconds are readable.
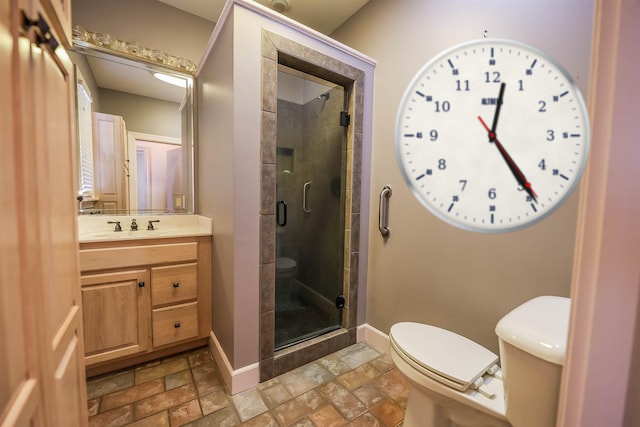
**12:24:24**
